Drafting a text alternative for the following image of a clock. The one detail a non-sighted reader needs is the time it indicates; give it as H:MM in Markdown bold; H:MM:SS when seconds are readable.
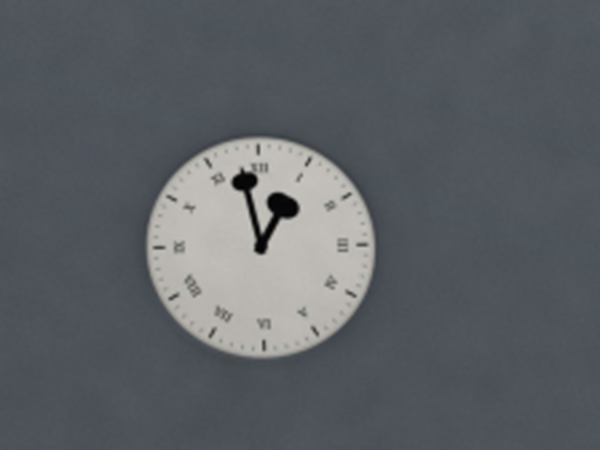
**12:58**
